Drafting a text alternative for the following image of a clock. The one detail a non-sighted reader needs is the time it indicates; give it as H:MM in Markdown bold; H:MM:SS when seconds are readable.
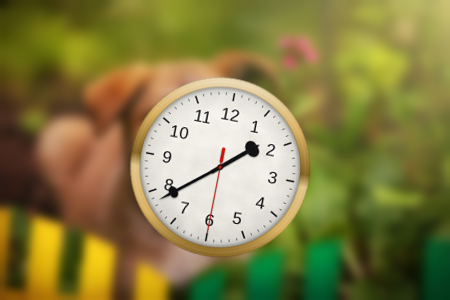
**1:38:30**
